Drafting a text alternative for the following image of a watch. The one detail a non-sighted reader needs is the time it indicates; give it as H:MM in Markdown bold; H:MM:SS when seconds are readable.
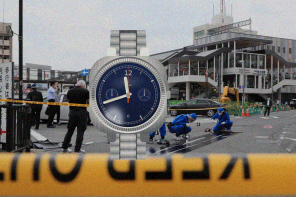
**11:42**
